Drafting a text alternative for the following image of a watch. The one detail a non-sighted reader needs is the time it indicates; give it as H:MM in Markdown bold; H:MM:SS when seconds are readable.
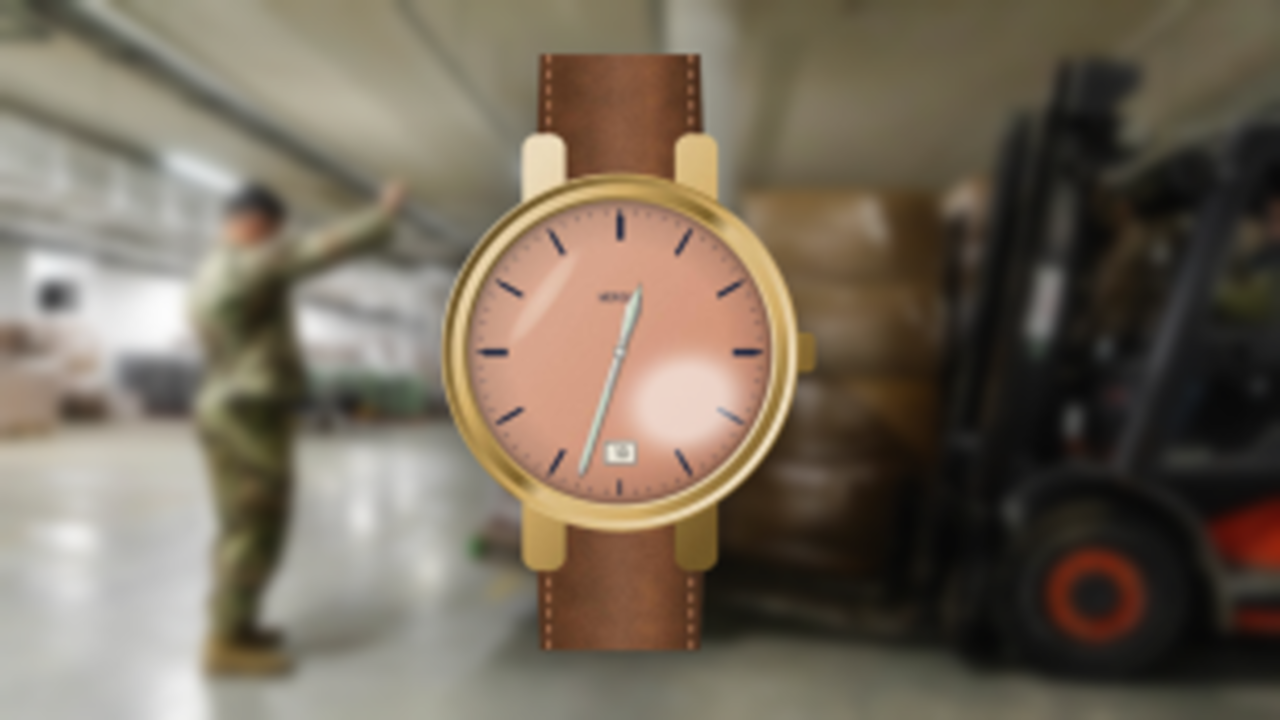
**12:33**
